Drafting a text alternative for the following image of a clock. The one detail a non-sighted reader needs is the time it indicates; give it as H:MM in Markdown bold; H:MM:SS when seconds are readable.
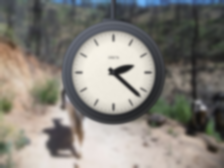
**2:22**
